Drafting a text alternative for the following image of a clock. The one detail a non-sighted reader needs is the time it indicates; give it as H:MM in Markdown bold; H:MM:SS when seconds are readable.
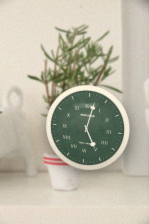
**5:02**
